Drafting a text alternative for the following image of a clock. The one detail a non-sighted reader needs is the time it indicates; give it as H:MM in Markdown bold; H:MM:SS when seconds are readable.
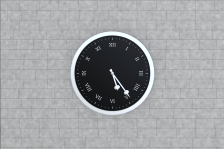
**5:24**
